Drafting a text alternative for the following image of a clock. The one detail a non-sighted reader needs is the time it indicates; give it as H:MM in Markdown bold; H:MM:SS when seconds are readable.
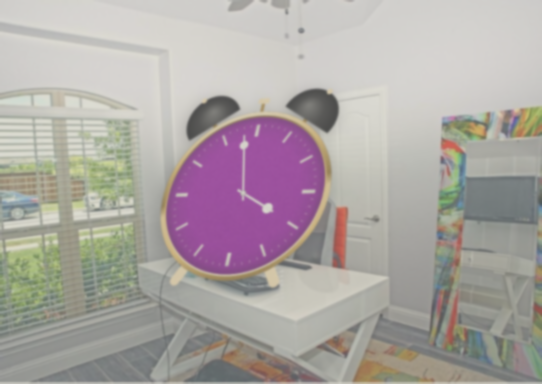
**3:58**
